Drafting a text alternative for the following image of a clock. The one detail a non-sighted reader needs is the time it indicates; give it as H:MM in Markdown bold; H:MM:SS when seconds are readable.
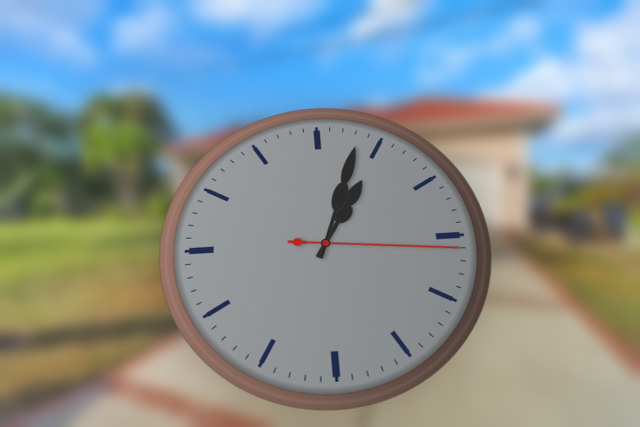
**1:03:16**
